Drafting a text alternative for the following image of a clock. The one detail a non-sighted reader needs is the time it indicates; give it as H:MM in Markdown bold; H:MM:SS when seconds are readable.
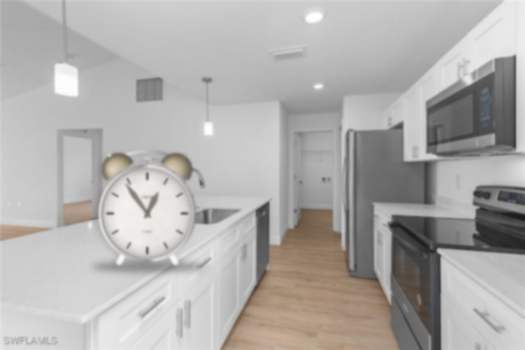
**12:54**
